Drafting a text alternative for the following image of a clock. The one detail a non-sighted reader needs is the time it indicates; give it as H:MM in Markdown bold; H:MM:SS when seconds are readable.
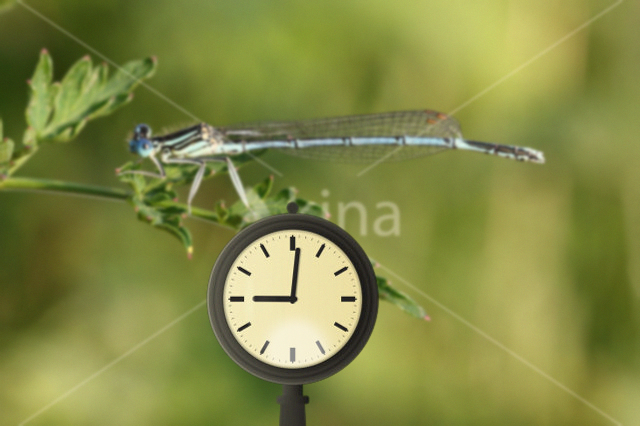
**9:01**
